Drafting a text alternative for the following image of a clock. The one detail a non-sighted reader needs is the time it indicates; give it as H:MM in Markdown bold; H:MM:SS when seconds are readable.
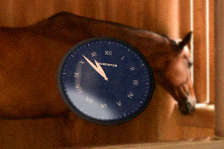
**10:52**
